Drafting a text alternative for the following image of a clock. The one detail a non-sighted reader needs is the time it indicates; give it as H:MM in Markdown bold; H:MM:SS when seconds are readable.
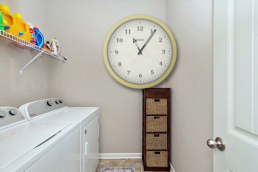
**11:06**
